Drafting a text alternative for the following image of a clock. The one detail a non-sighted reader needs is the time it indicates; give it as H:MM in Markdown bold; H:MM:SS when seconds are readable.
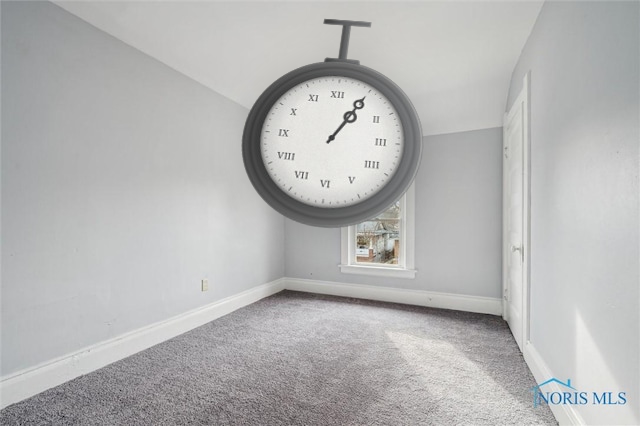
**1:05**
